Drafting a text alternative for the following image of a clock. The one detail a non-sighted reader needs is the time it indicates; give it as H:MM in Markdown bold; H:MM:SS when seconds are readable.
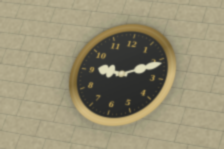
**9:11**
